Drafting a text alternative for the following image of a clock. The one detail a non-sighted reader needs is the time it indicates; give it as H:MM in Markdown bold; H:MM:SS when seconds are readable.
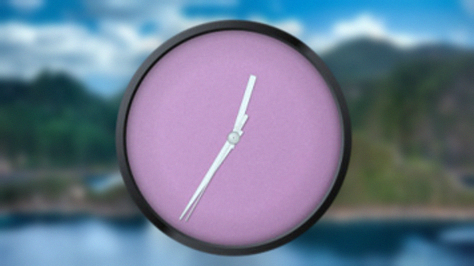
**12:35:35**
